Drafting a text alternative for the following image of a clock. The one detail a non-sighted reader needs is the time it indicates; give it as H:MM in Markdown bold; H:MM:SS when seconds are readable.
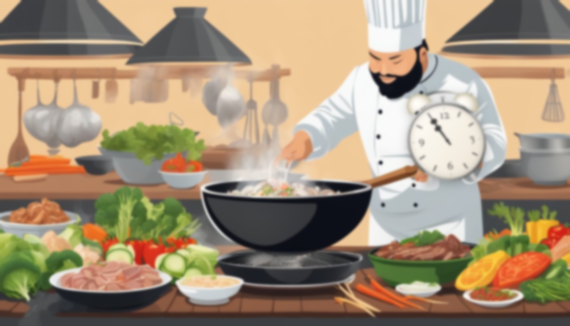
**10:55**
